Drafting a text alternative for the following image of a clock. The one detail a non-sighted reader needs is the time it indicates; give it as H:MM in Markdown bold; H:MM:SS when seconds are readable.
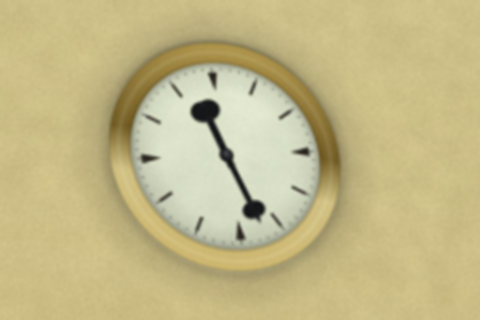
**11:27**
